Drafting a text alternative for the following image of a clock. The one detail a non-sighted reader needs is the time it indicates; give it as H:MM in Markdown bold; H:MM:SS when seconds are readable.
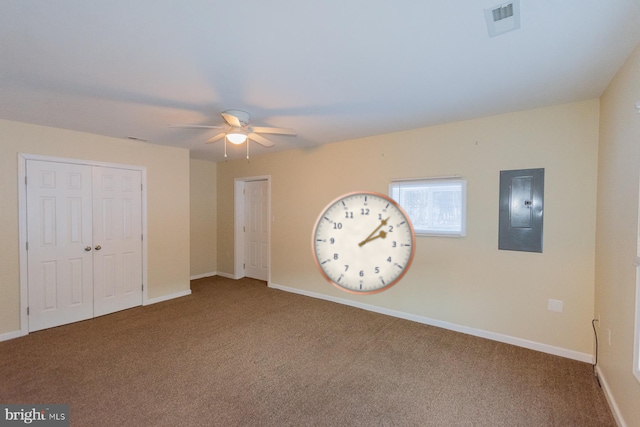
**2:07**
